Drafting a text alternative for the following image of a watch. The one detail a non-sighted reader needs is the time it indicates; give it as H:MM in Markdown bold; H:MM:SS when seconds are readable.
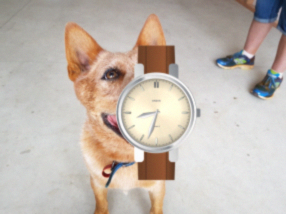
**8:33**
